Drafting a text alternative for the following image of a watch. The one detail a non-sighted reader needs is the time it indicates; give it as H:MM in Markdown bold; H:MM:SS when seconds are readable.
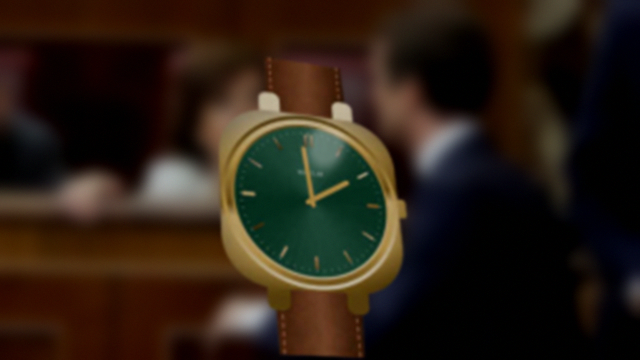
**1:59**
